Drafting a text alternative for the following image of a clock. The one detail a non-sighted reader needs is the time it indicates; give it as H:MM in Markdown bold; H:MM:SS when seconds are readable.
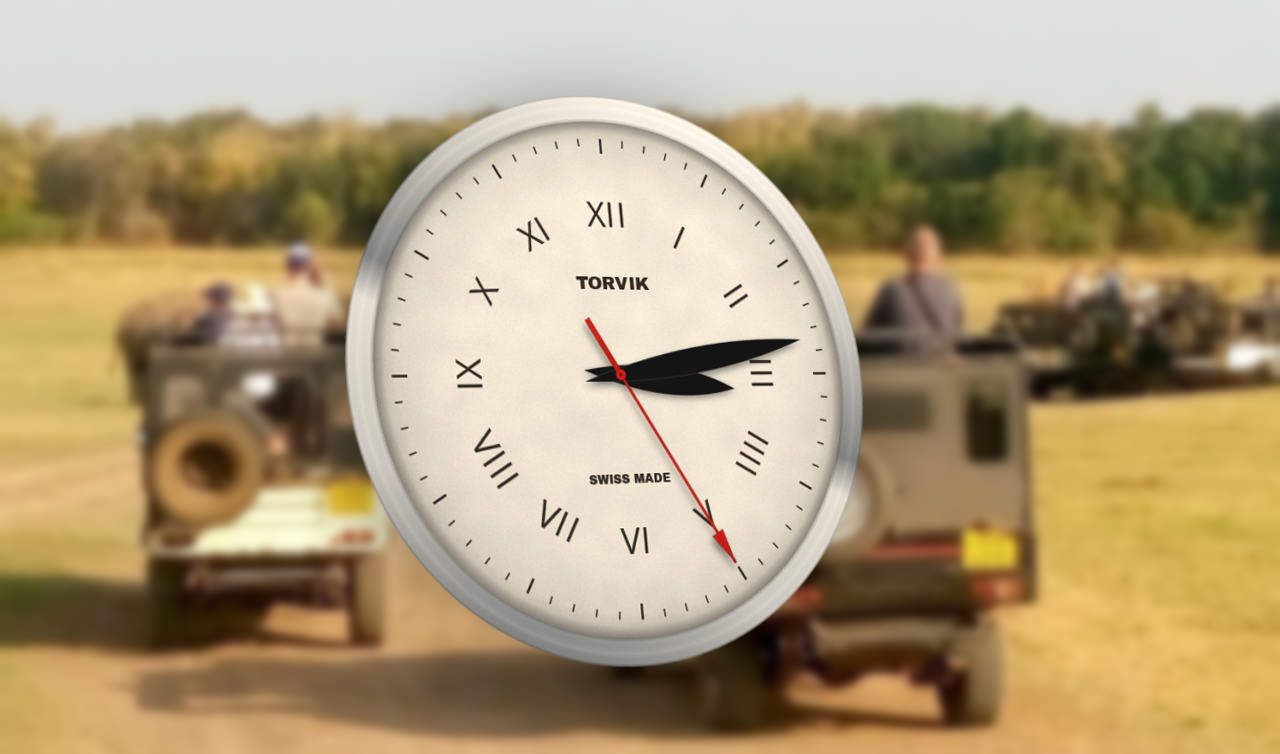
**3:13:25**
